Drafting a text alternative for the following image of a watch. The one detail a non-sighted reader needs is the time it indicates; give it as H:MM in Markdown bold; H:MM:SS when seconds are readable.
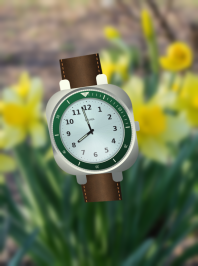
**7:58**
